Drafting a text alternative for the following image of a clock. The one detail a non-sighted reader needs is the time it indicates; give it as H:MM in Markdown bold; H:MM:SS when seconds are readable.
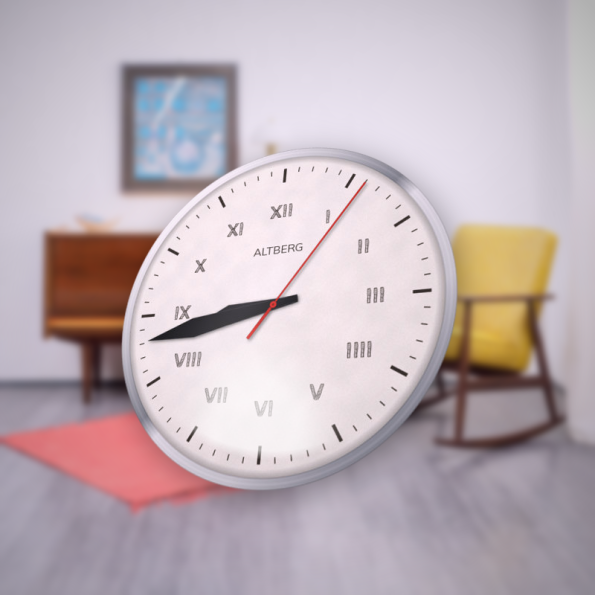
**8:43:06**
